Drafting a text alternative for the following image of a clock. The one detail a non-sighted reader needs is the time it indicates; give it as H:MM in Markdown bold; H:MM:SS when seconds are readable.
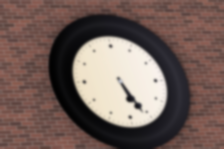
**5:26**
